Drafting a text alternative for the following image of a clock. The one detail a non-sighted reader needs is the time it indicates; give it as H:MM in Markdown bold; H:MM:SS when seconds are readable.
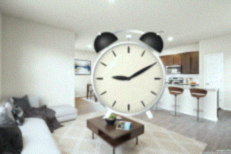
**9:10**
